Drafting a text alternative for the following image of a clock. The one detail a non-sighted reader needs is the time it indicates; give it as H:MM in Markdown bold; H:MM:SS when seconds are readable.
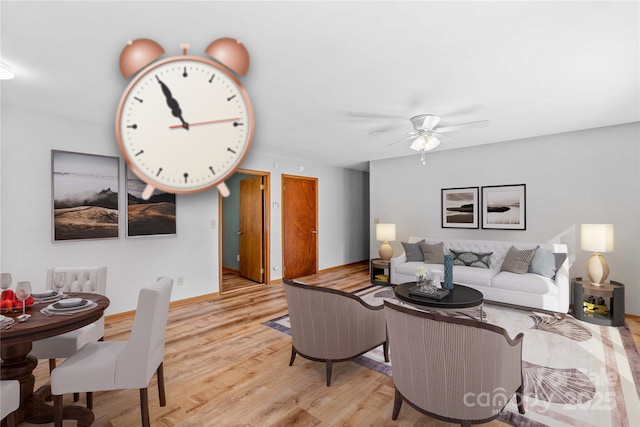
**10:55:14**
